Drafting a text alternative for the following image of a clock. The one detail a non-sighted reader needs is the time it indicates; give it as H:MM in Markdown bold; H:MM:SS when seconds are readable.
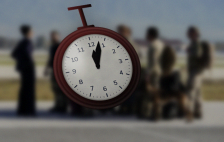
**12:03**
